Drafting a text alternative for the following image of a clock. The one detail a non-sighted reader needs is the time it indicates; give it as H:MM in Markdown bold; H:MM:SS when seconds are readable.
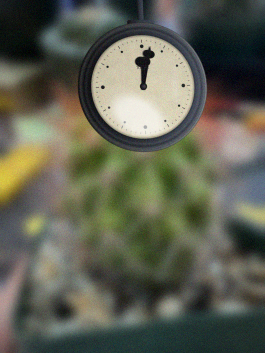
**12:02**
